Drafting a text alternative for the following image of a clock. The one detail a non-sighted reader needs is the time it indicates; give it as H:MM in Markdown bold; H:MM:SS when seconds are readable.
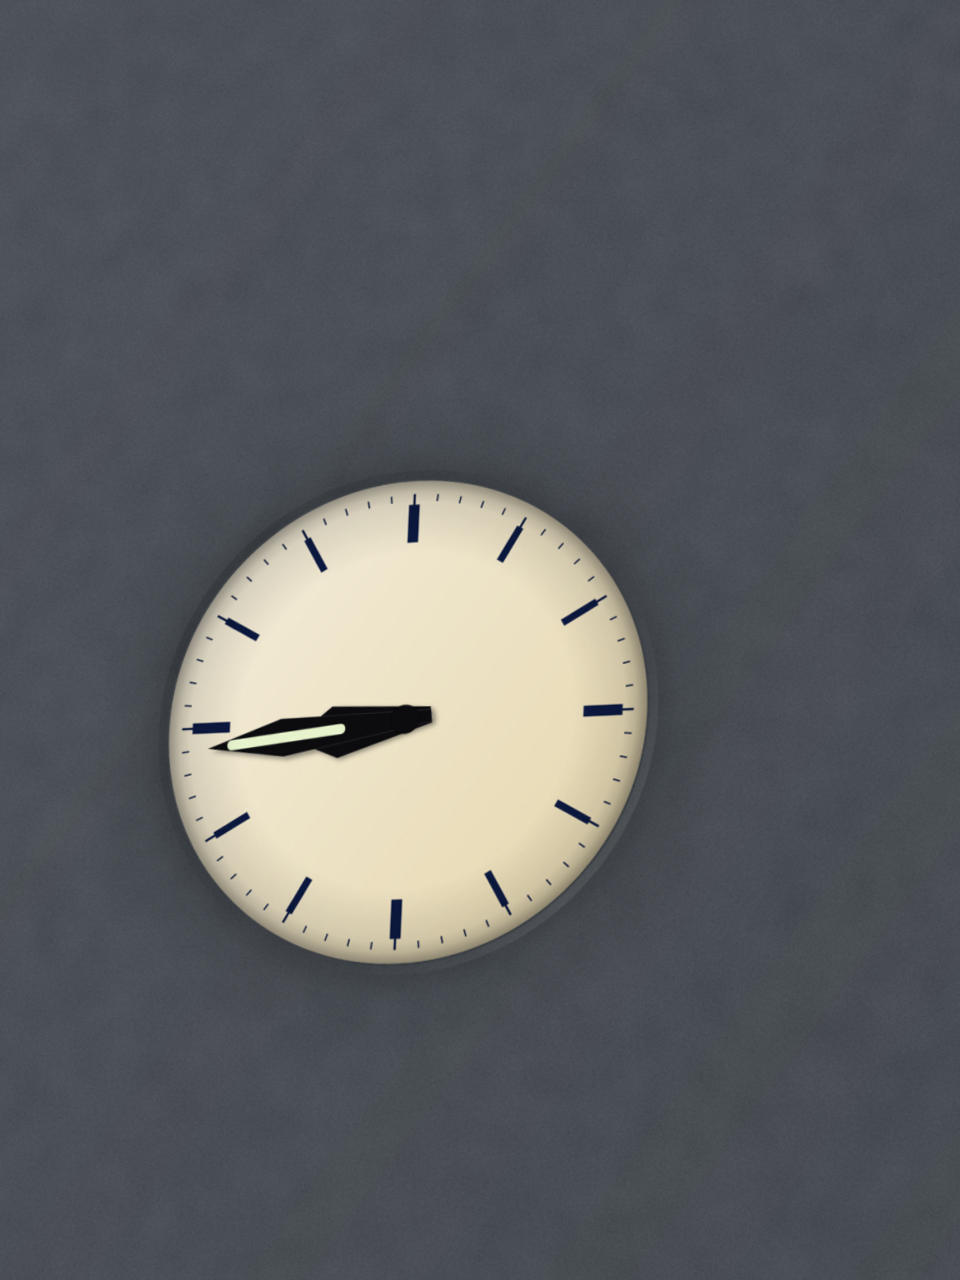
**8:44**
